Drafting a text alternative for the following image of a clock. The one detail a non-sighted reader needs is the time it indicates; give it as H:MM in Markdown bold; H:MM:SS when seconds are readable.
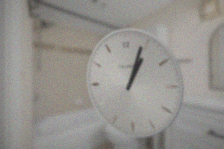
**1:04**
